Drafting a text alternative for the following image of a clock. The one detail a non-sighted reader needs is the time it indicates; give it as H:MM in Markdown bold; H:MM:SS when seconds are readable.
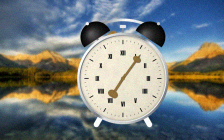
**7:06**
